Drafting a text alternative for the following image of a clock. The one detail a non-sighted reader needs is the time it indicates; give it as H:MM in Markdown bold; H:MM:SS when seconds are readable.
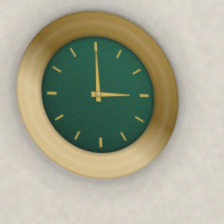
**3:00**
